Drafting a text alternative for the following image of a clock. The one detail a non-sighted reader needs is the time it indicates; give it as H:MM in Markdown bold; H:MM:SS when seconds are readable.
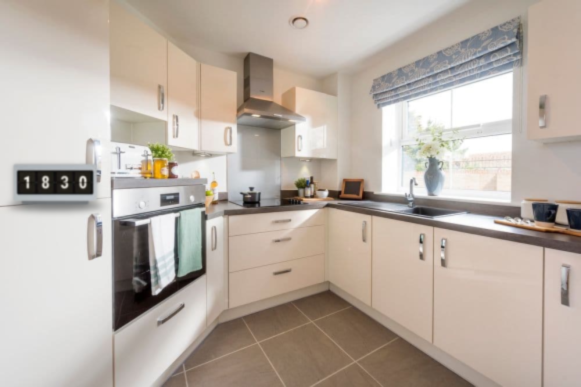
**18:30**
